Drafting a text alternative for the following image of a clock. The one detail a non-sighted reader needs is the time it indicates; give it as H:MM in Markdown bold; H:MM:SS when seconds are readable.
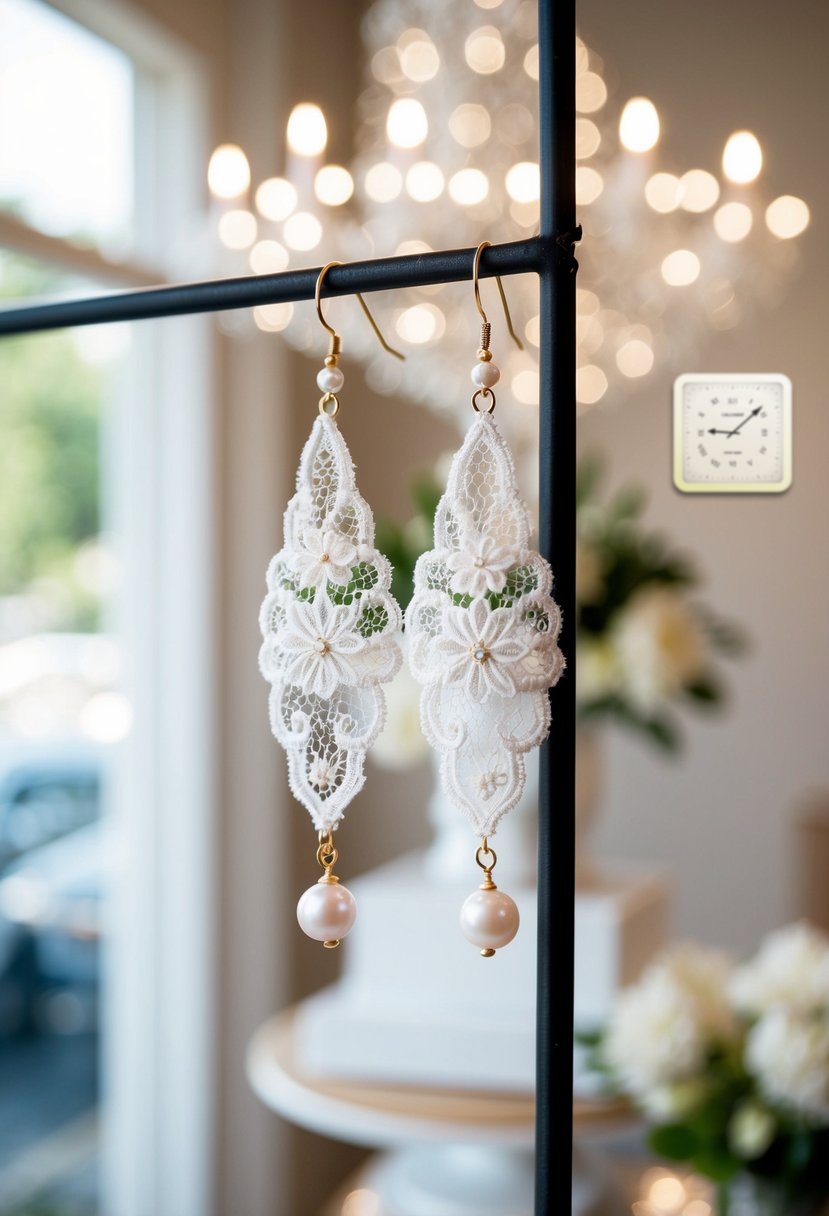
**9:08**
